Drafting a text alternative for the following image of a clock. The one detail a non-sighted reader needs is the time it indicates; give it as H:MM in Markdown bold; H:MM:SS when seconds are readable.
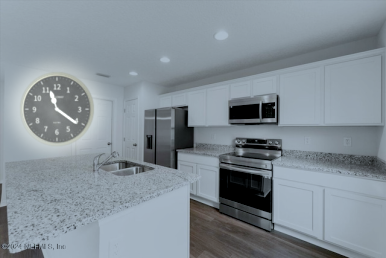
**11:21**
